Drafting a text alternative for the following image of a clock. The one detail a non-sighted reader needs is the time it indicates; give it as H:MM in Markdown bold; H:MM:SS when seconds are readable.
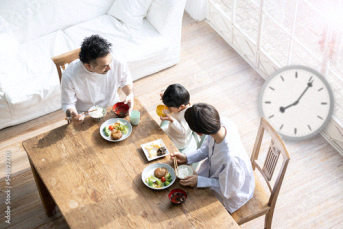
**8:06**
